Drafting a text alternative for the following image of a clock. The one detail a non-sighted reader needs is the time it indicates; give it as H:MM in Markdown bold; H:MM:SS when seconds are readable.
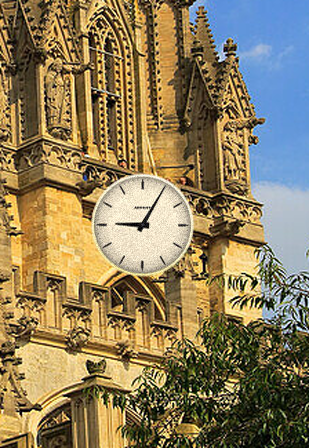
**9:05**
